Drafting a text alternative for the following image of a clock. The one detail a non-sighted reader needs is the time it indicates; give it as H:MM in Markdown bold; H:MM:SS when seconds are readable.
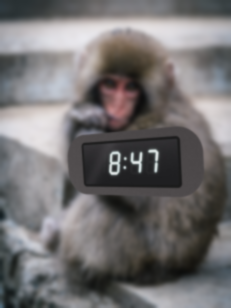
**8:47**
